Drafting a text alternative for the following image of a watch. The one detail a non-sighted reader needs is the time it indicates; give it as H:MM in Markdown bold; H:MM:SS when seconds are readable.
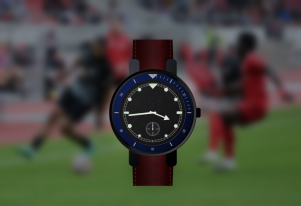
**3:44**
